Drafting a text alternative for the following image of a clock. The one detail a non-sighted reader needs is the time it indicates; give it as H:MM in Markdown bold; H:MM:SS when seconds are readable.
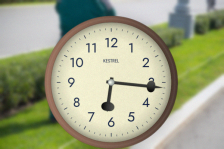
**6:16**
